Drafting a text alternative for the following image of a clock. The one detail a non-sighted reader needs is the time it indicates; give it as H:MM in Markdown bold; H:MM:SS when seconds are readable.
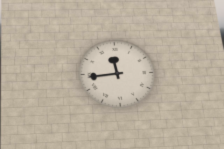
**11:44**
